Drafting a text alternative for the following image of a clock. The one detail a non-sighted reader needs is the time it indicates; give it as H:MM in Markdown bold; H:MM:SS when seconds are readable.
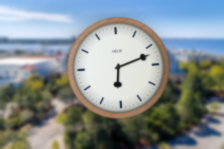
**6:12**
